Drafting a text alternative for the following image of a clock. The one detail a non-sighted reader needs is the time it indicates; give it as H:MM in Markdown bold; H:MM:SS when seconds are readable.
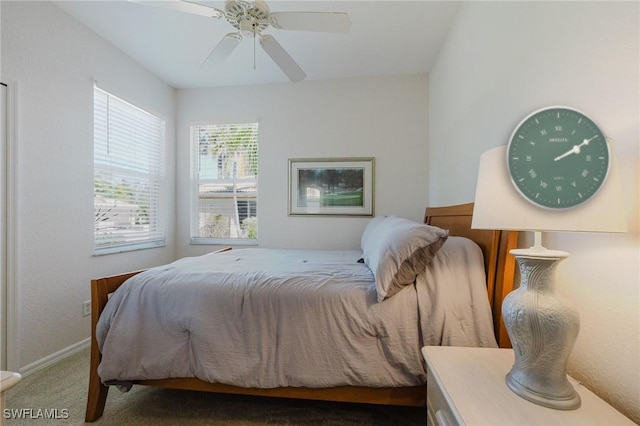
**2:10**
